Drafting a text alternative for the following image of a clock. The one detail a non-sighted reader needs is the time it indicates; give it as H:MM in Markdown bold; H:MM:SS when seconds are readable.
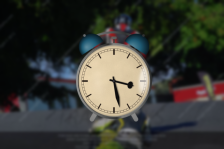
**3:28**
